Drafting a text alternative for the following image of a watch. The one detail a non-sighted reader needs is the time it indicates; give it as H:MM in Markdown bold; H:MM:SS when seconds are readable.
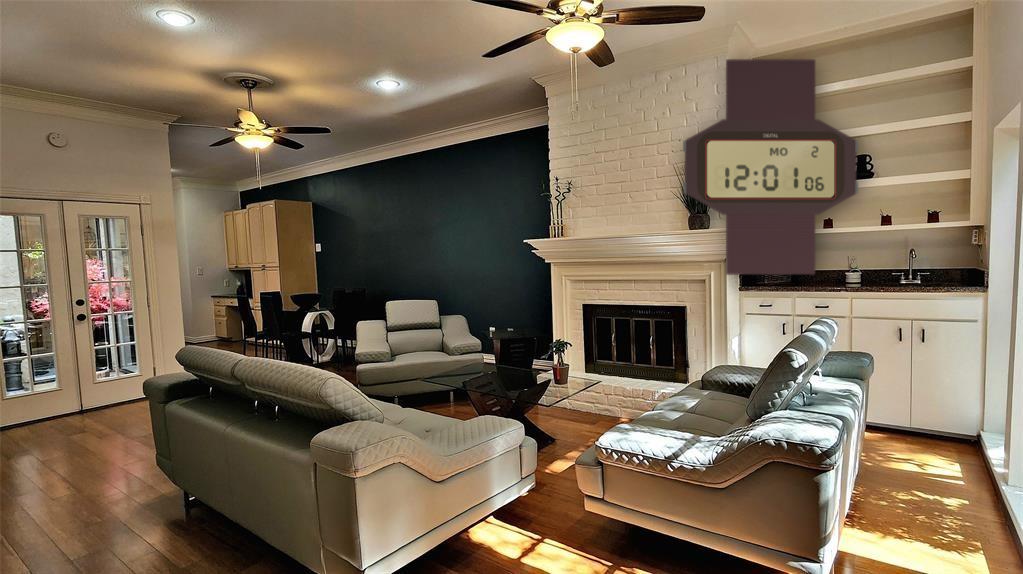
**12:01:06**
